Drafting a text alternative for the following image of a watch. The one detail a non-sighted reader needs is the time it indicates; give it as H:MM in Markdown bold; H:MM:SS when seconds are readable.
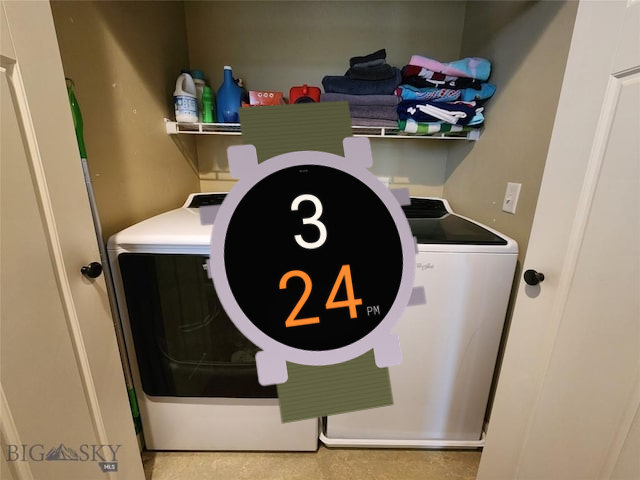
**3:24**
